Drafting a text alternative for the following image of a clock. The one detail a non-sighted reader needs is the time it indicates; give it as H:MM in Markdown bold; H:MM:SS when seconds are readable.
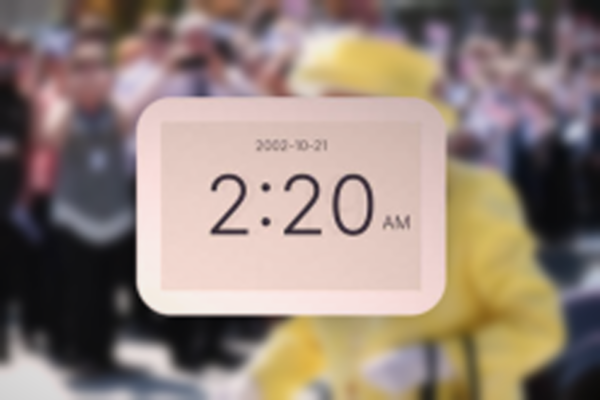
**2:20**
